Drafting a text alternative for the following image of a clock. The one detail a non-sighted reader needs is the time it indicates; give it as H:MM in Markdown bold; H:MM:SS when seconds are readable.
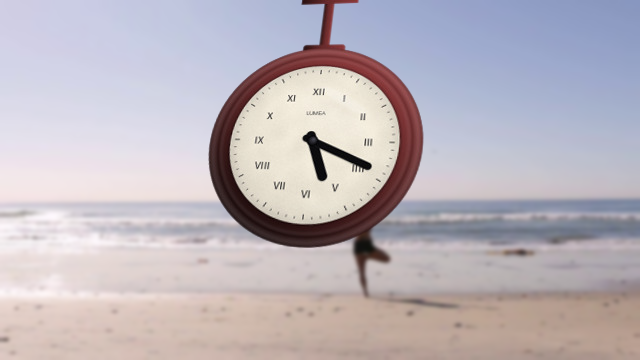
**5:19**
